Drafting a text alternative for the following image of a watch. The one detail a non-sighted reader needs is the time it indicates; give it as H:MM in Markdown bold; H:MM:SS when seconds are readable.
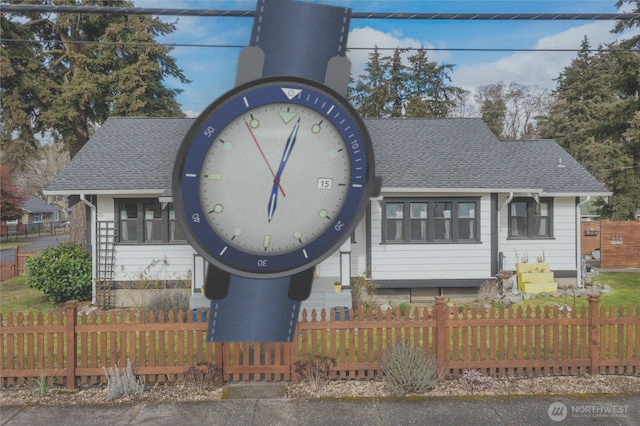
**6:01:54**
